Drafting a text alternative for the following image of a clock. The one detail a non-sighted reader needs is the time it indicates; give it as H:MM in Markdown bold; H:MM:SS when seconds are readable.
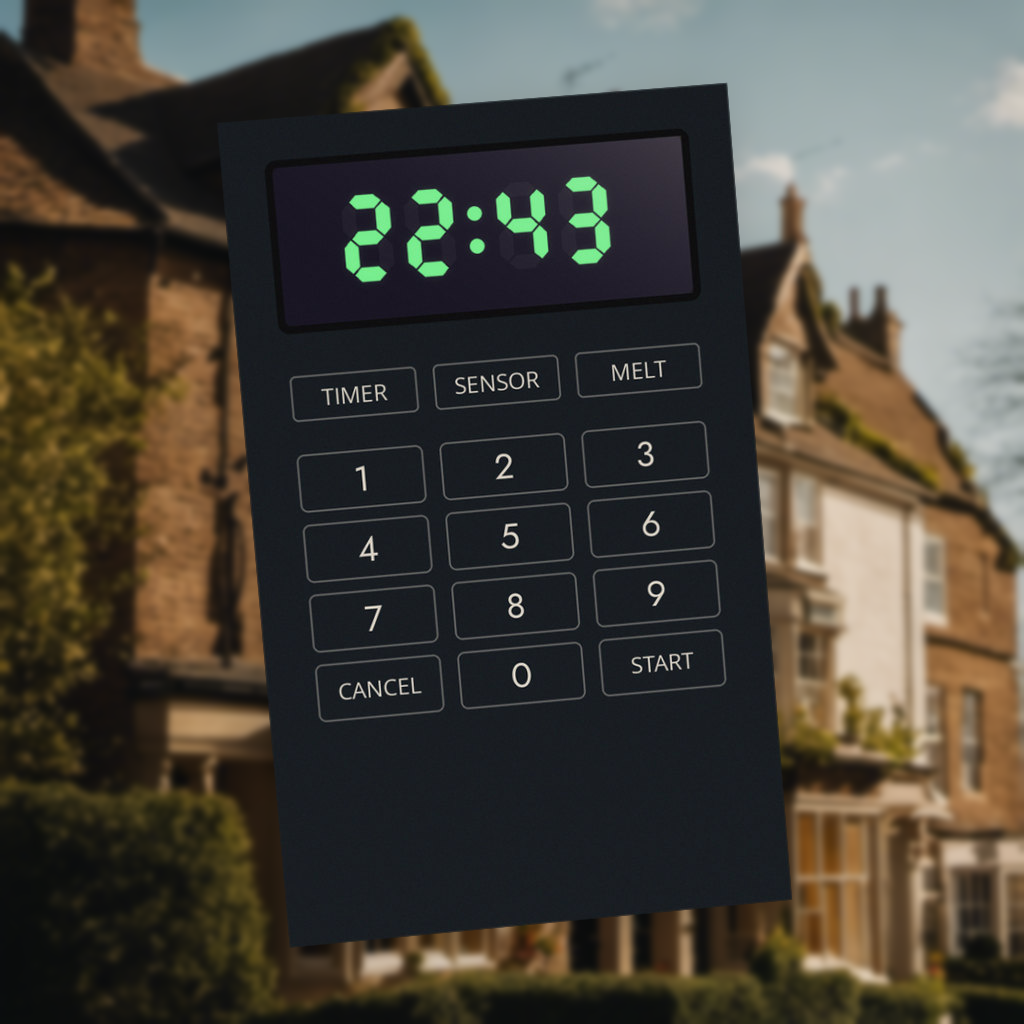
**22:43**
